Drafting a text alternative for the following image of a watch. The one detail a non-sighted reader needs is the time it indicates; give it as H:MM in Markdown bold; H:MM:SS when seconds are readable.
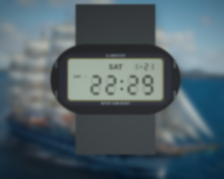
**22:29**
